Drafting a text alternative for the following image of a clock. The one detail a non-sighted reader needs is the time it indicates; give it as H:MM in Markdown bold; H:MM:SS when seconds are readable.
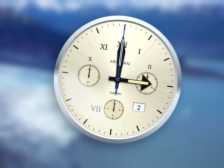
**3:00**
